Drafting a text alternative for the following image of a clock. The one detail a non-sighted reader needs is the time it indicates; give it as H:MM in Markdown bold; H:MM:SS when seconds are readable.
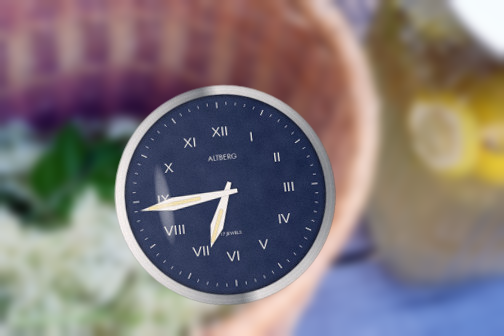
**6:44**
